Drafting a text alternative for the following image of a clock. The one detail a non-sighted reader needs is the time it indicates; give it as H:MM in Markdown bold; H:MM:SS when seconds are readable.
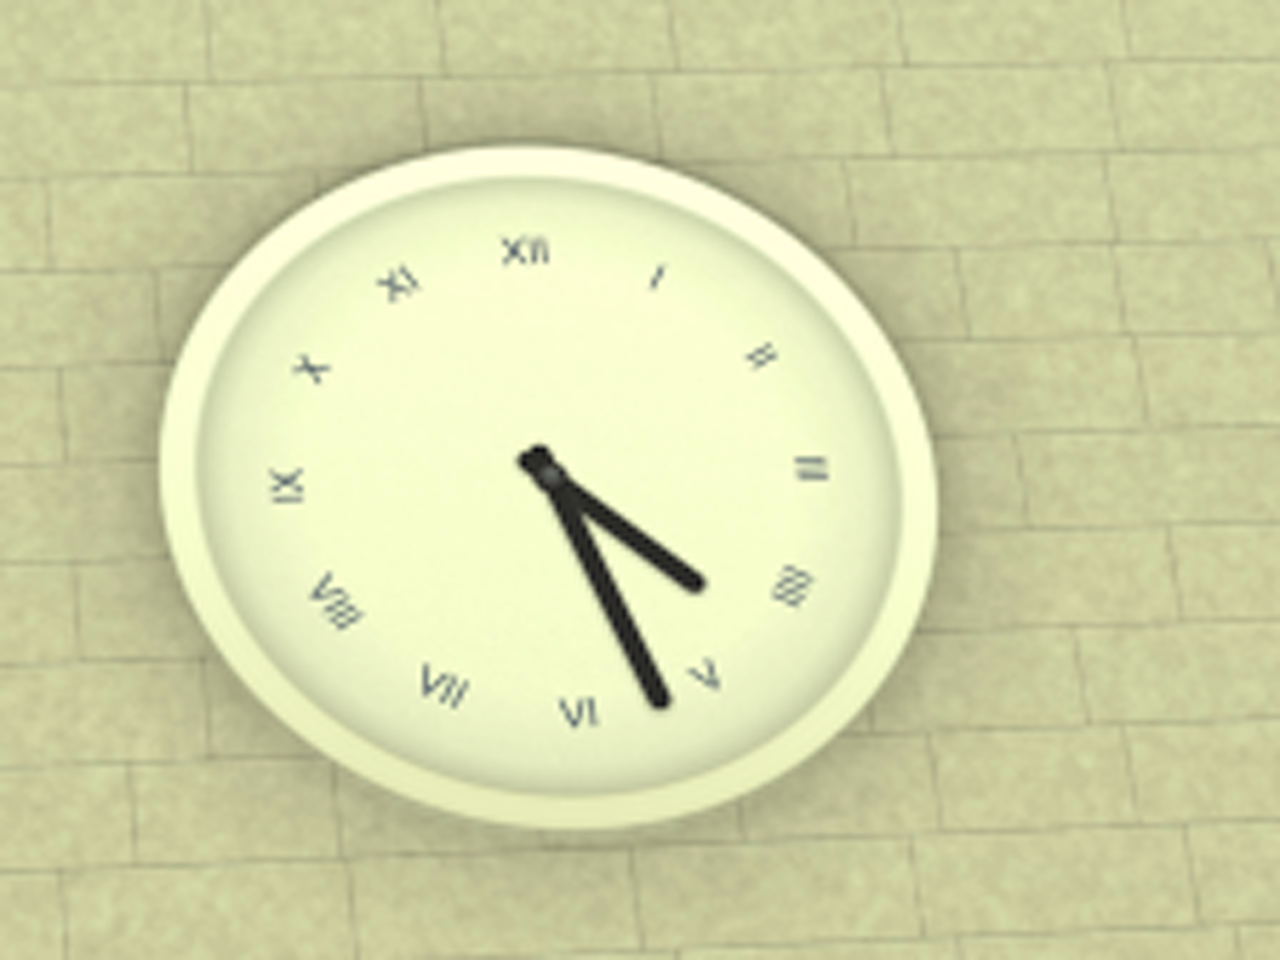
**4:27**
